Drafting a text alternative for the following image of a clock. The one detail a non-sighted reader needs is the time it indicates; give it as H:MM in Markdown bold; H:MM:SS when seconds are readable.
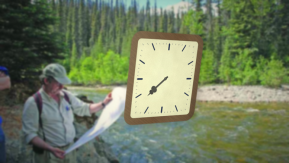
**7:38**
